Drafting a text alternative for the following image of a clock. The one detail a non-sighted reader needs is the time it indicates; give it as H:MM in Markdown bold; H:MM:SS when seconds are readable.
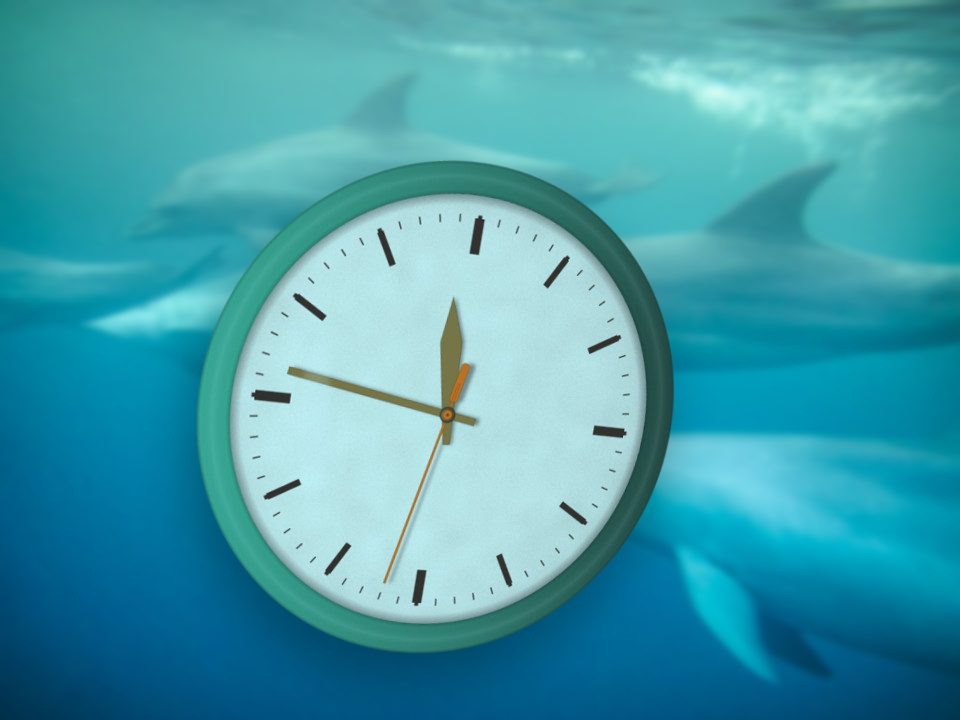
**11:46:32**
